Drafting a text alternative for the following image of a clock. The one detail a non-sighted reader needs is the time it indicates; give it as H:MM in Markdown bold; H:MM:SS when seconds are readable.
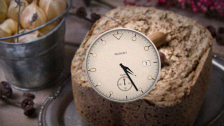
**4:26**
